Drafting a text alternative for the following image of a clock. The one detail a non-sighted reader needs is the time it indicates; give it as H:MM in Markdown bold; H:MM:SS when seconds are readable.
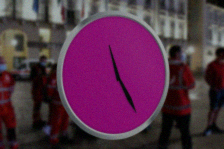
**11:25**
